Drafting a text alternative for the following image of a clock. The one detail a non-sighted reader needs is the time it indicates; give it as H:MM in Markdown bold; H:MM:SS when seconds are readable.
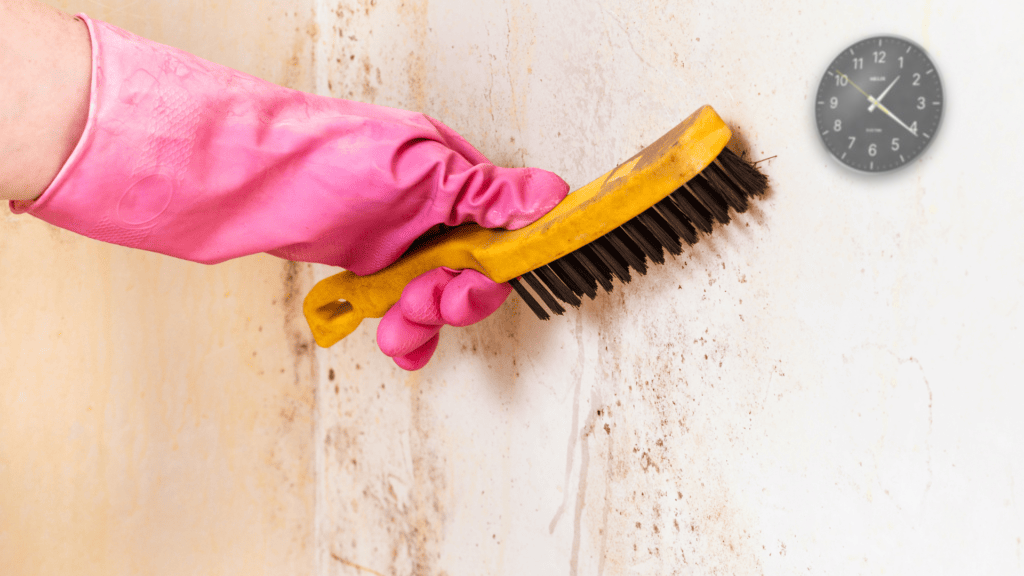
**1:20:51**
